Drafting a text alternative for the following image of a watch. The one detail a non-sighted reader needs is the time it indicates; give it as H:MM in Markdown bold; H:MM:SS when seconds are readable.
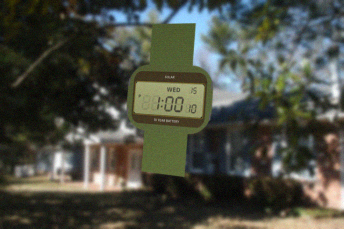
**1:00:10**
